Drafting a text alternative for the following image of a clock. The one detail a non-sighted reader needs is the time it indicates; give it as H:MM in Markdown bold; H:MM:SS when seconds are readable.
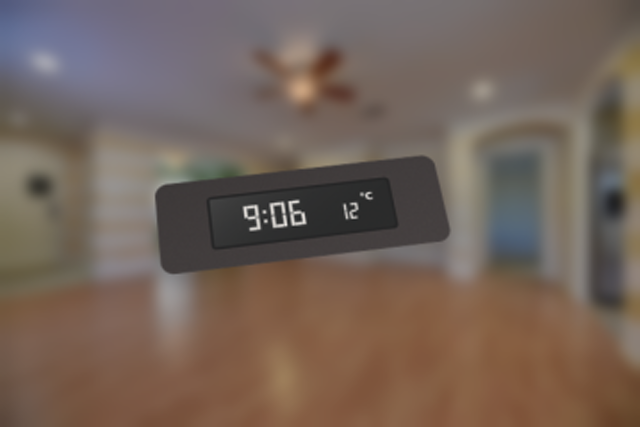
**9:06**
